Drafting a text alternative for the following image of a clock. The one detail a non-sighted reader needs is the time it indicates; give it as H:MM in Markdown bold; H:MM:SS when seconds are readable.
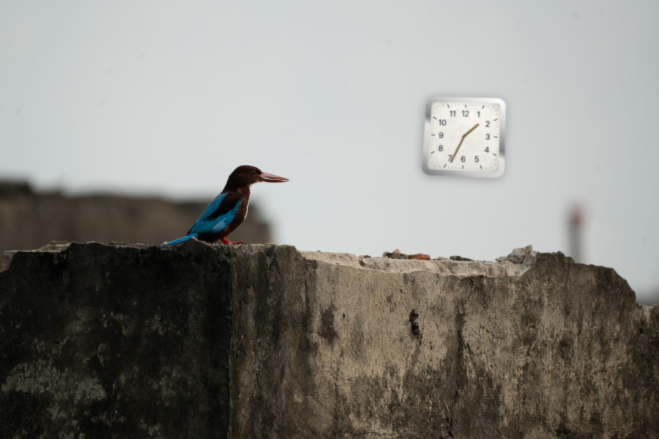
**1:34**
